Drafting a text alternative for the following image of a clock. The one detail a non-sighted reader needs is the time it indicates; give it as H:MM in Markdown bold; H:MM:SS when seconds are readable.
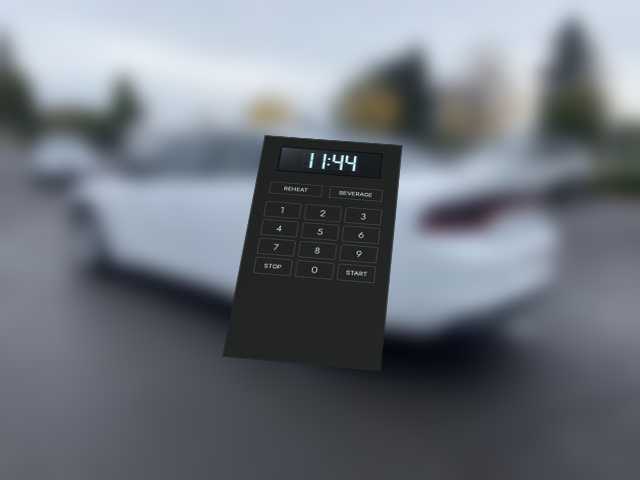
**11:44**
